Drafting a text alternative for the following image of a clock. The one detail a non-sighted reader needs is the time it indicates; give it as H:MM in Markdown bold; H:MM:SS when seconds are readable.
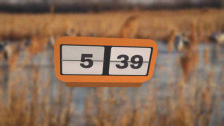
**5:39**
